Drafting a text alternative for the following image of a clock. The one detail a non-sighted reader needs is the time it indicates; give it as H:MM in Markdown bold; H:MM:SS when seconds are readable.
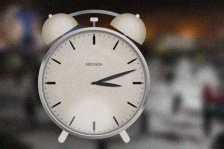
**3:12**
